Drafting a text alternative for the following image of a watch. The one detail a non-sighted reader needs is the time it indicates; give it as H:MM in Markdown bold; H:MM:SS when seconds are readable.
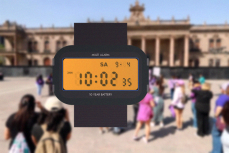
**10:02:35**
